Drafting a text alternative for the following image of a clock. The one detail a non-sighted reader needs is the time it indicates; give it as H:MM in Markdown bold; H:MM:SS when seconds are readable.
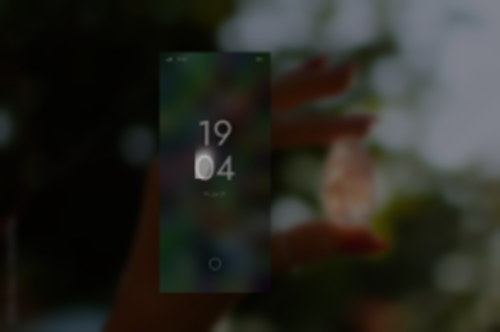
**19:04**
